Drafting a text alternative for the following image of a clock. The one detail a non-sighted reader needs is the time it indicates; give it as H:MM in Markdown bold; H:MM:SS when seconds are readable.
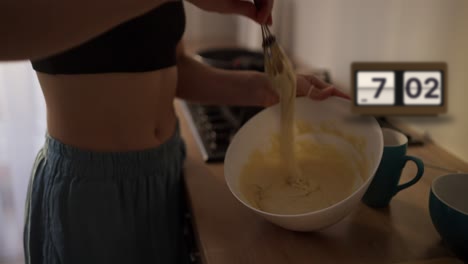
**7:02**
